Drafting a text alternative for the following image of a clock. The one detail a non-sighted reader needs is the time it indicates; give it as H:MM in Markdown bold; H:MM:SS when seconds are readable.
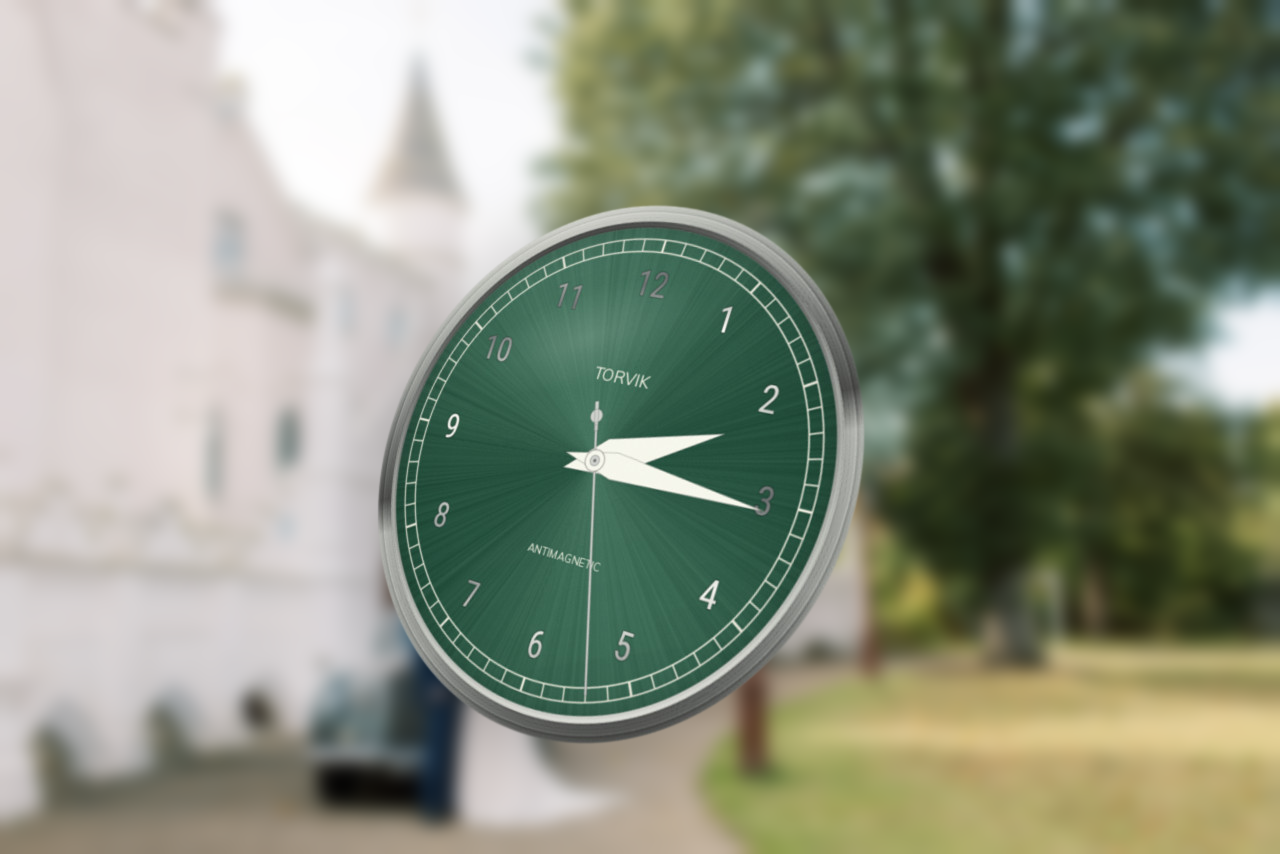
**2:15:27**
